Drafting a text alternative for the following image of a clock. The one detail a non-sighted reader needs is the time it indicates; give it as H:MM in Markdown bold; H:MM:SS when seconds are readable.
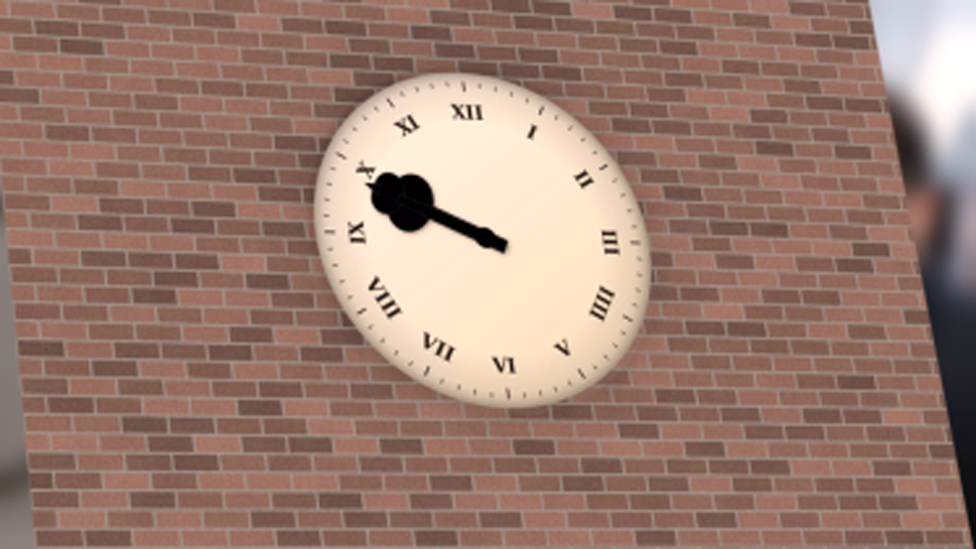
**9:49**
